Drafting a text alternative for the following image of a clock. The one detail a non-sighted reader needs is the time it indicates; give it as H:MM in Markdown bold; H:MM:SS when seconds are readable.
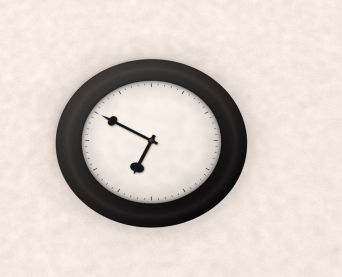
**6:50**
